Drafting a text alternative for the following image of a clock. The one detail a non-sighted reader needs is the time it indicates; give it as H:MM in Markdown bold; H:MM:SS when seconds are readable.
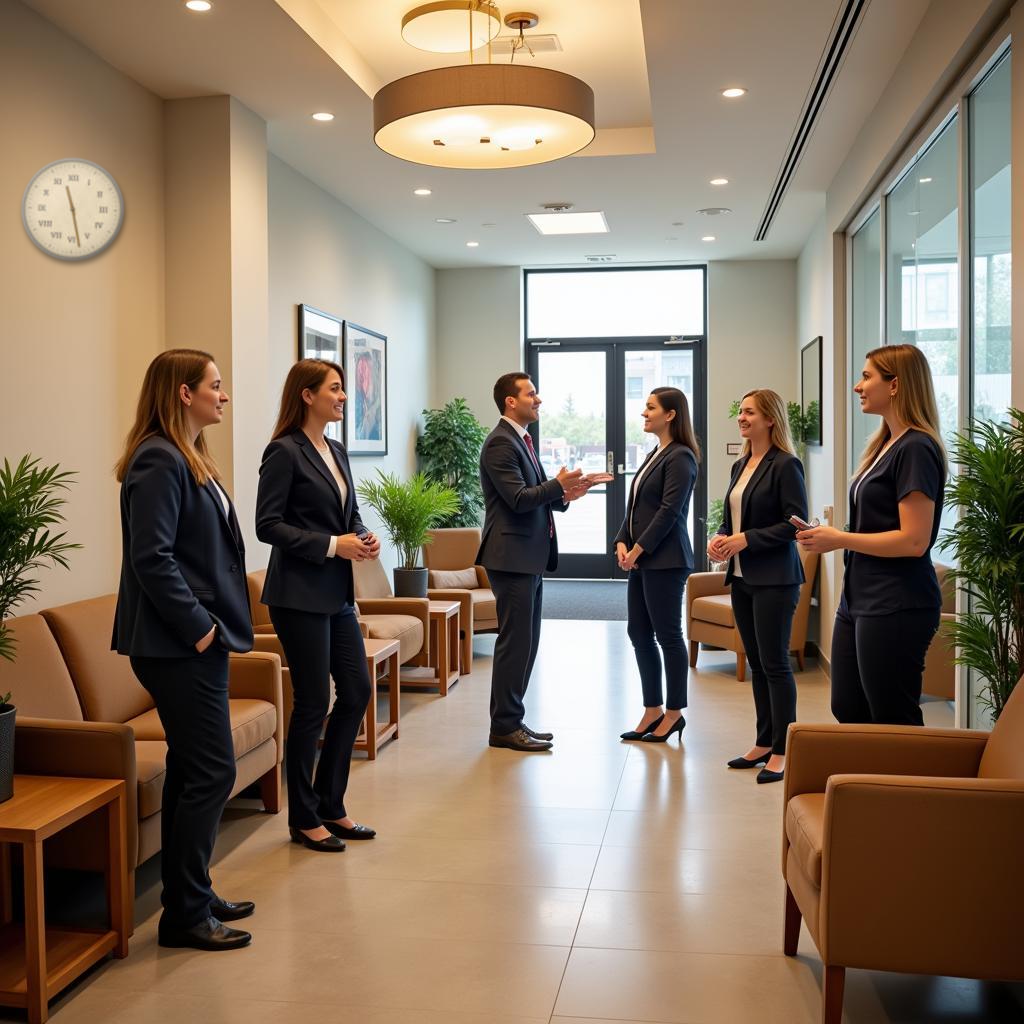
**11:28**
